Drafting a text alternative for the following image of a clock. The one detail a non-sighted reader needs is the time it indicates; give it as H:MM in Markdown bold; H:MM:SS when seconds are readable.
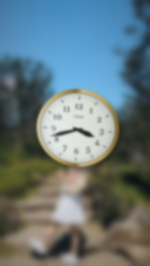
**3:42**
